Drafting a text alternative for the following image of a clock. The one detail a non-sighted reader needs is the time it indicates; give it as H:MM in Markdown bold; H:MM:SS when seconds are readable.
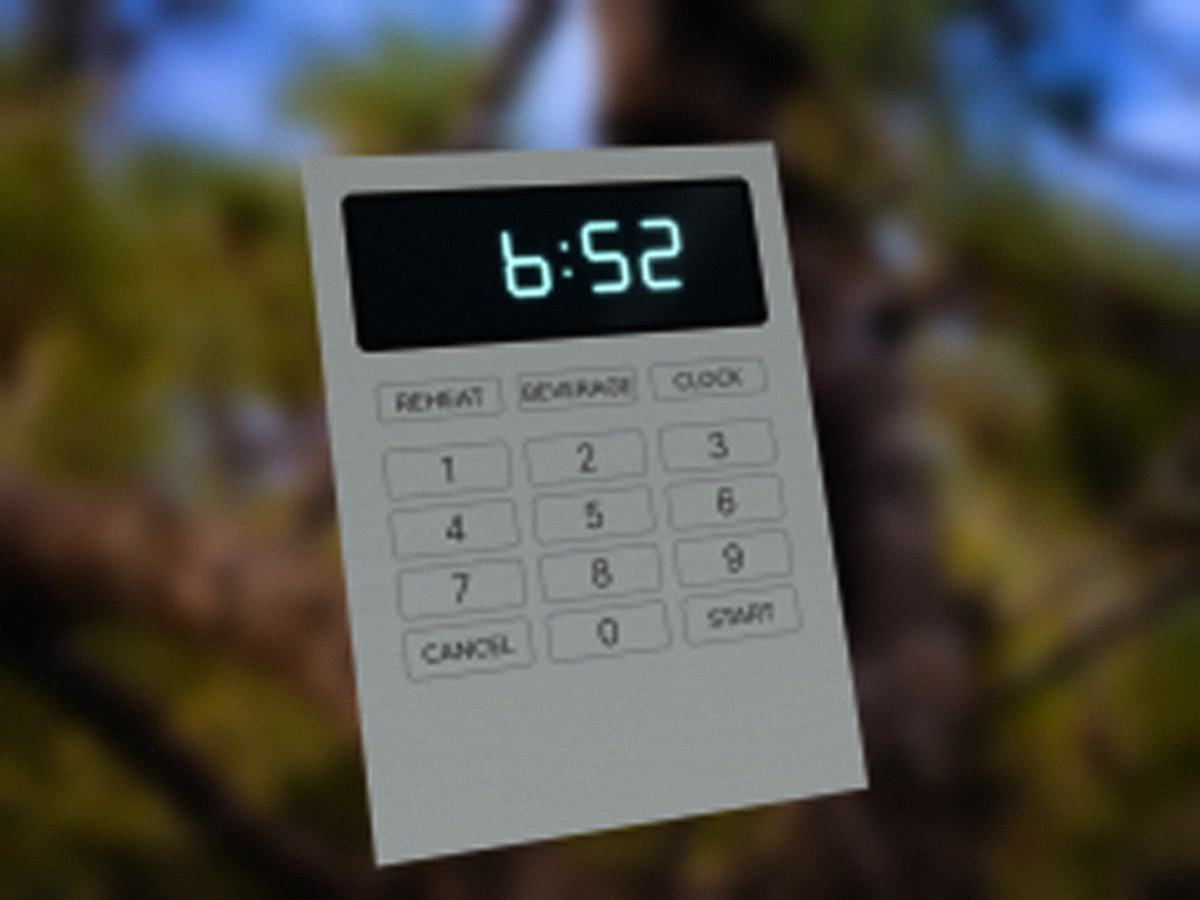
**6:52**
